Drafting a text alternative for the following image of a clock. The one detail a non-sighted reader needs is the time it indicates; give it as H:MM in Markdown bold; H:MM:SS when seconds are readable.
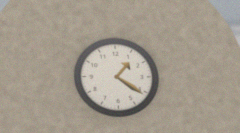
**1:21**
